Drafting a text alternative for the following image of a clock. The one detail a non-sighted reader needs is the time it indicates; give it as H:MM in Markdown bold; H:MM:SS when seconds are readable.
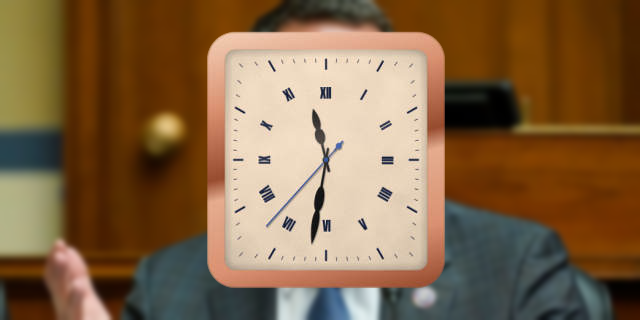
**11:31:37**
